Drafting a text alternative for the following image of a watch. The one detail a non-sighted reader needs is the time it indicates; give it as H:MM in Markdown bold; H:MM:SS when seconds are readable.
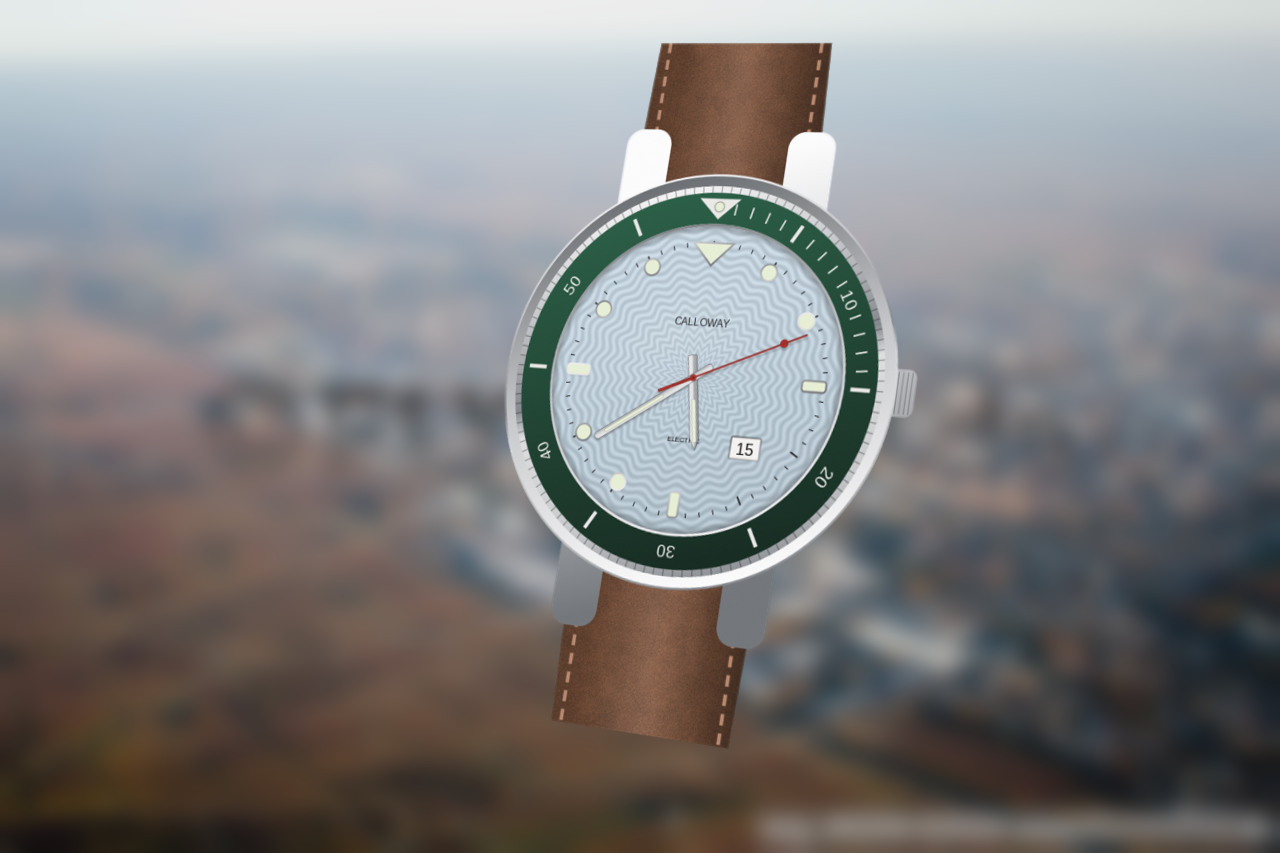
**5:39:11**
